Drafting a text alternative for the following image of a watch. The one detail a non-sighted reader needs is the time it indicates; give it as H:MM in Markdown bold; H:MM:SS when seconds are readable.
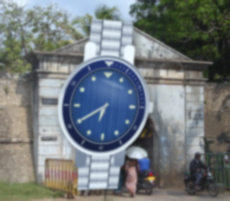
**6:40**
